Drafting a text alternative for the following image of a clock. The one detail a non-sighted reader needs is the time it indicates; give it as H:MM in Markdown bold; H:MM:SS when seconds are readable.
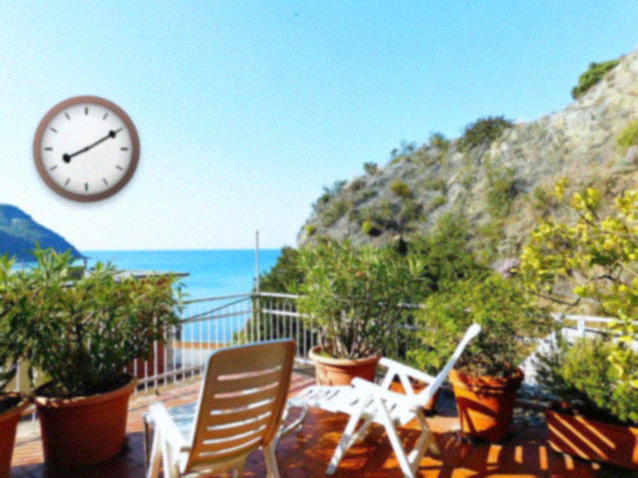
**8:10**
